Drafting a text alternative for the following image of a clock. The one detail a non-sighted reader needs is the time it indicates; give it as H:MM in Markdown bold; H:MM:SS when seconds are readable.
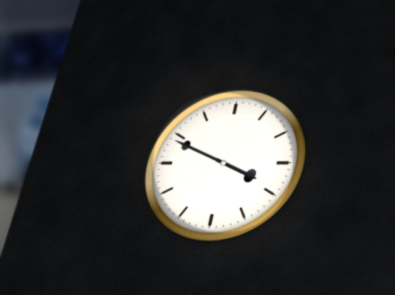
**3:49**
